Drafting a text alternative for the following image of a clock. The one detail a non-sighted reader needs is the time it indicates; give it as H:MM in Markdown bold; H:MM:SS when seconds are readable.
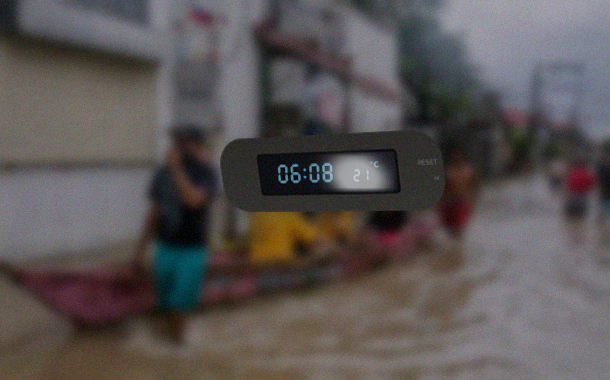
**6:08**
